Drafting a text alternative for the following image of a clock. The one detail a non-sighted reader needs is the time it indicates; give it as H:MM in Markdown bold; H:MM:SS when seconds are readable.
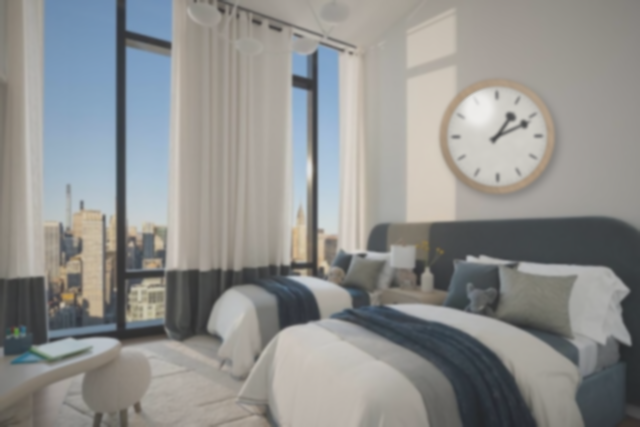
**1:11**
